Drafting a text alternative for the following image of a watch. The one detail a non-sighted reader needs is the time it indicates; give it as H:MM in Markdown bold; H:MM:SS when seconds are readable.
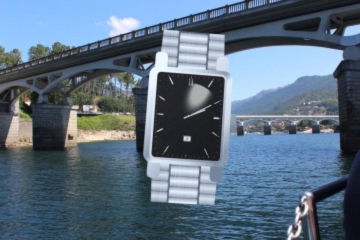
**2:10**
